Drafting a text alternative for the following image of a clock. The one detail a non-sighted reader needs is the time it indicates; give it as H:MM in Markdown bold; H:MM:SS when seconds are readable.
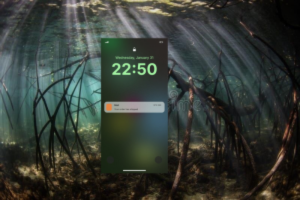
**22:50**
